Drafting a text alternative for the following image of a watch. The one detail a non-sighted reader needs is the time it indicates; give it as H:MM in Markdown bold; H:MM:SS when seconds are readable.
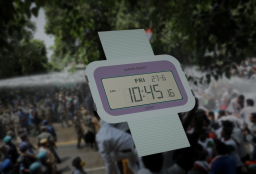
**10:45:16**
